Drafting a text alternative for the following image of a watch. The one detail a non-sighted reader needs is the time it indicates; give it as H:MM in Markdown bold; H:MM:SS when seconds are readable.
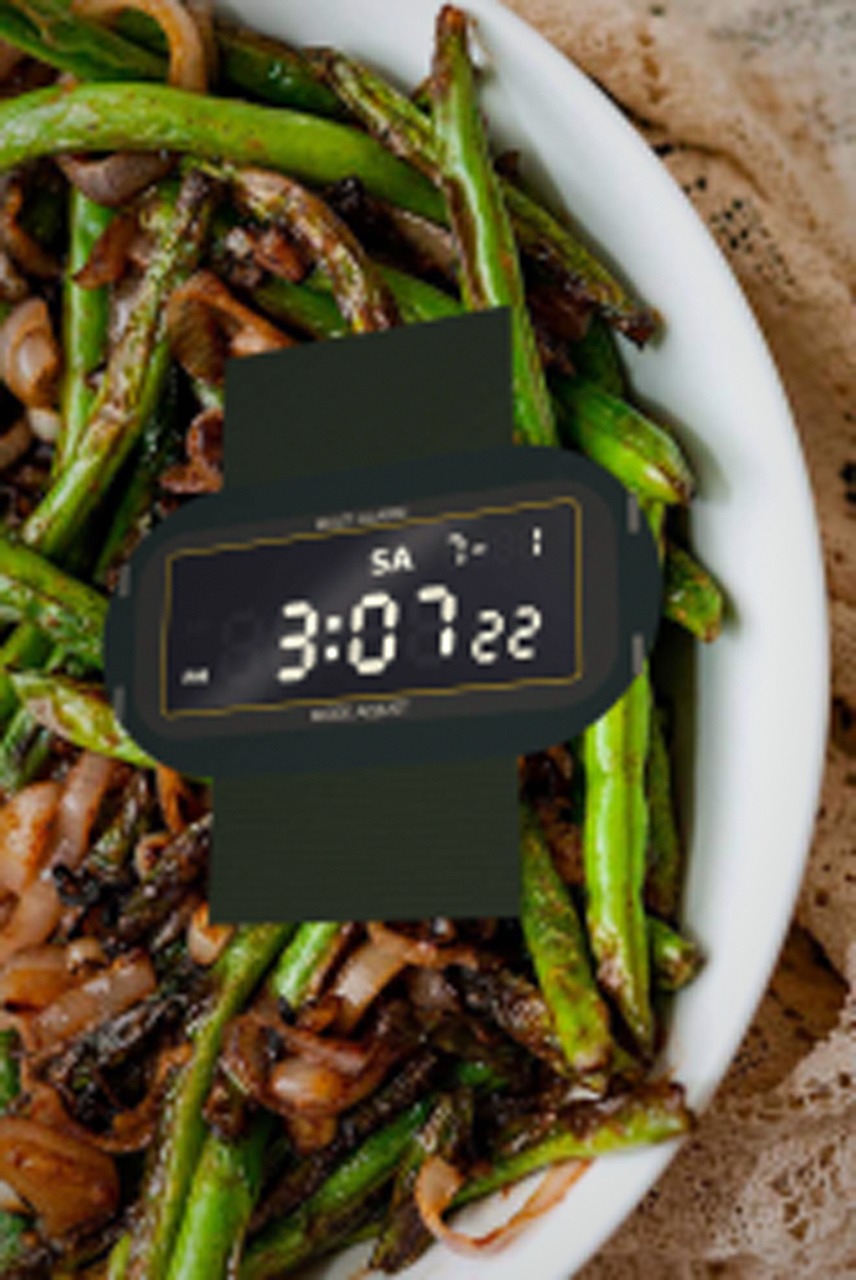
**3:07:22**
